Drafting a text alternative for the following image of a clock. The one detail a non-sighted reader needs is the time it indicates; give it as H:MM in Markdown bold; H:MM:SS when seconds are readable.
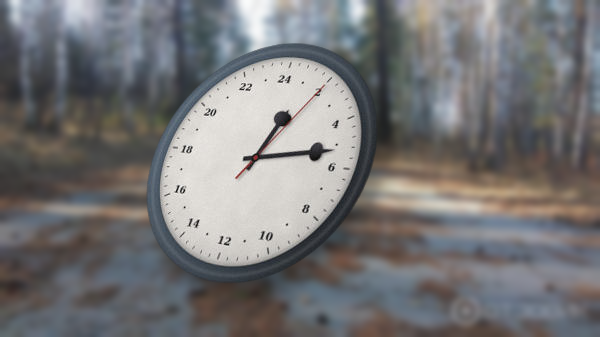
**1:13:05**
